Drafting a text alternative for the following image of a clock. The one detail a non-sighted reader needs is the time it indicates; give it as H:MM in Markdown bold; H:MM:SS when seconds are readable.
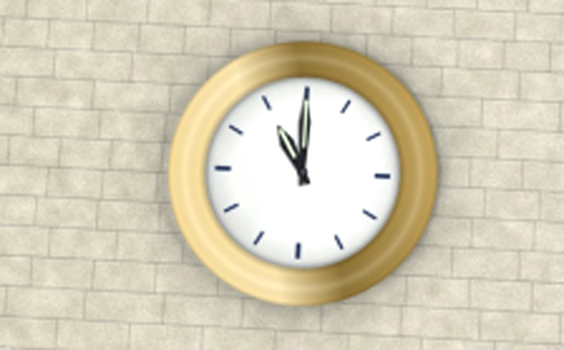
**11:00**
